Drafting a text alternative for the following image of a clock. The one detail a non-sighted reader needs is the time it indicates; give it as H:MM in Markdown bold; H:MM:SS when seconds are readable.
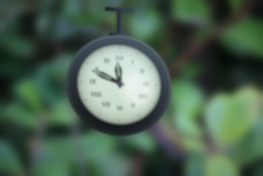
**11:49**
